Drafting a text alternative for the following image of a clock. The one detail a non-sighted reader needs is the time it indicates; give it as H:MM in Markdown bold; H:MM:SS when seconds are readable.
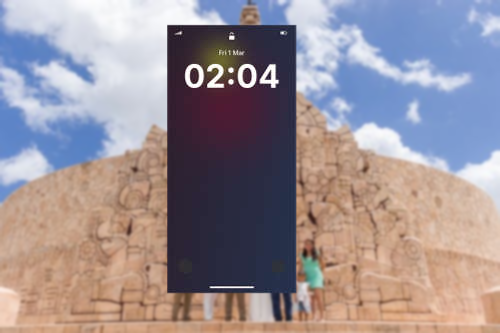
**2:04**
